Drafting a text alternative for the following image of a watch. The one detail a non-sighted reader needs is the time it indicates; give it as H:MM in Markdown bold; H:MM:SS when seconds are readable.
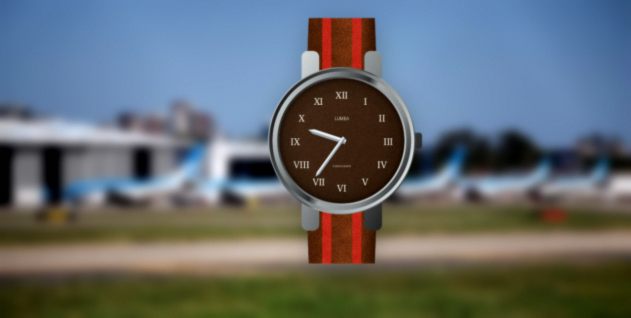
**9:36**
